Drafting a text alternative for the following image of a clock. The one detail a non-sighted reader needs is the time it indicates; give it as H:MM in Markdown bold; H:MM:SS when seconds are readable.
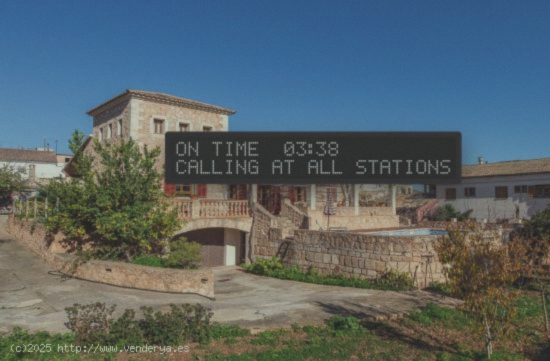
**3:38**
